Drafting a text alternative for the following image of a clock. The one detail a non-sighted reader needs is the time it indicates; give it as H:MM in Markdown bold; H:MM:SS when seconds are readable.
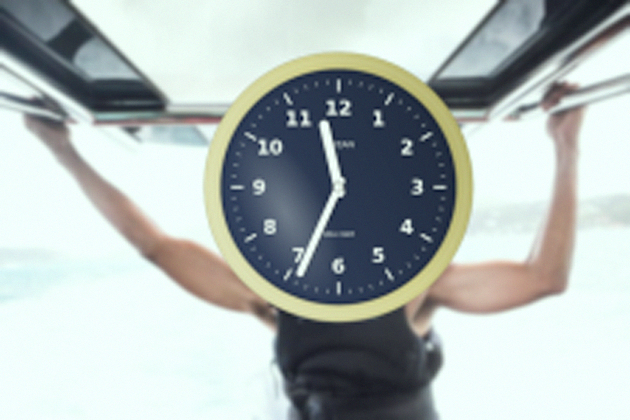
**11:34**
